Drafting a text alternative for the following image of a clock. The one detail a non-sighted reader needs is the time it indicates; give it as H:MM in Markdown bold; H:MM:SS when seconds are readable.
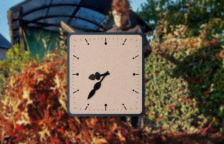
**8:36**
